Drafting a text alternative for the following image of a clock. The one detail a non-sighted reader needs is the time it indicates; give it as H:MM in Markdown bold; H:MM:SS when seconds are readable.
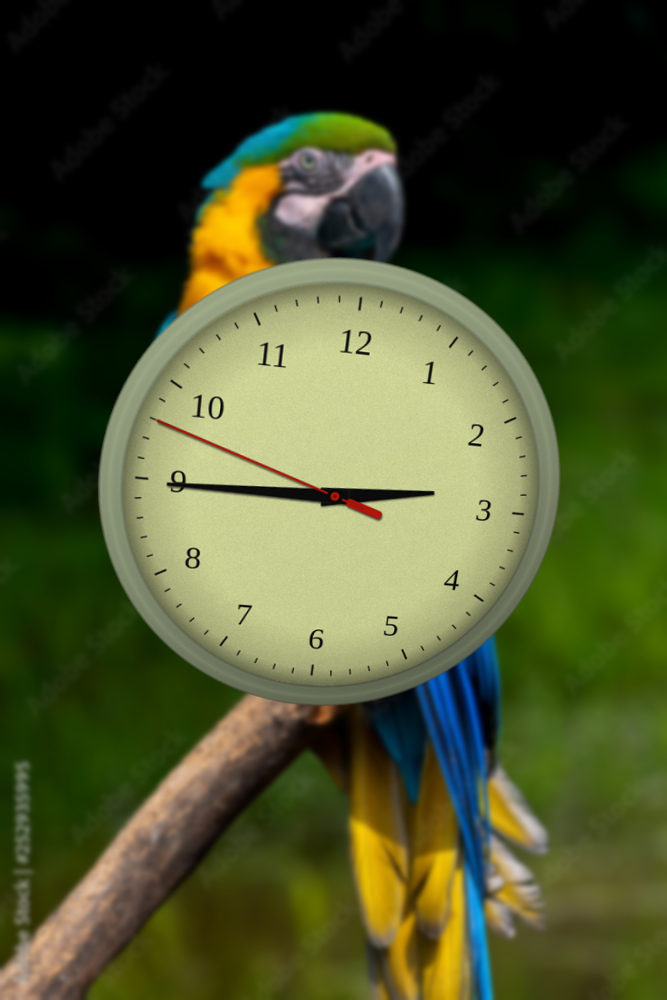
**2:44:48**
